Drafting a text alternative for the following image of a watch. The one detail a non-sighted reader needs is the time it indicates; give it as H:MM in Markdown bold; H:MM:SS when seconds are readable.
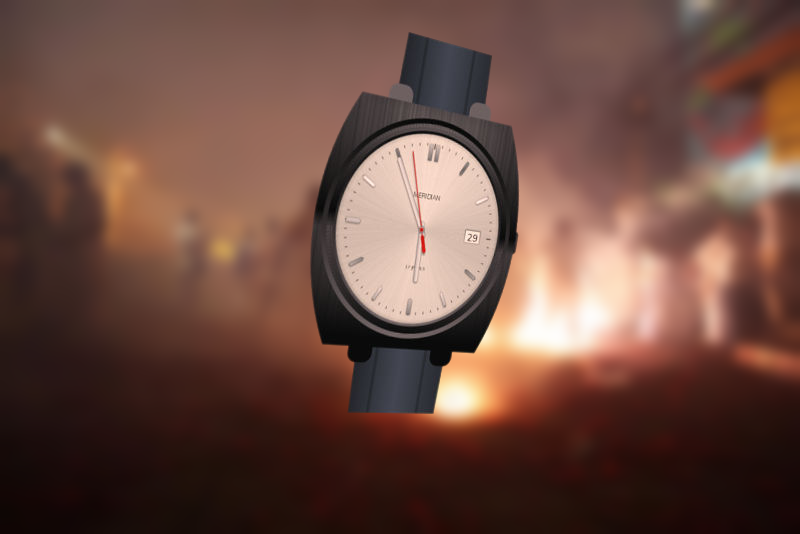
**5:54:57**
